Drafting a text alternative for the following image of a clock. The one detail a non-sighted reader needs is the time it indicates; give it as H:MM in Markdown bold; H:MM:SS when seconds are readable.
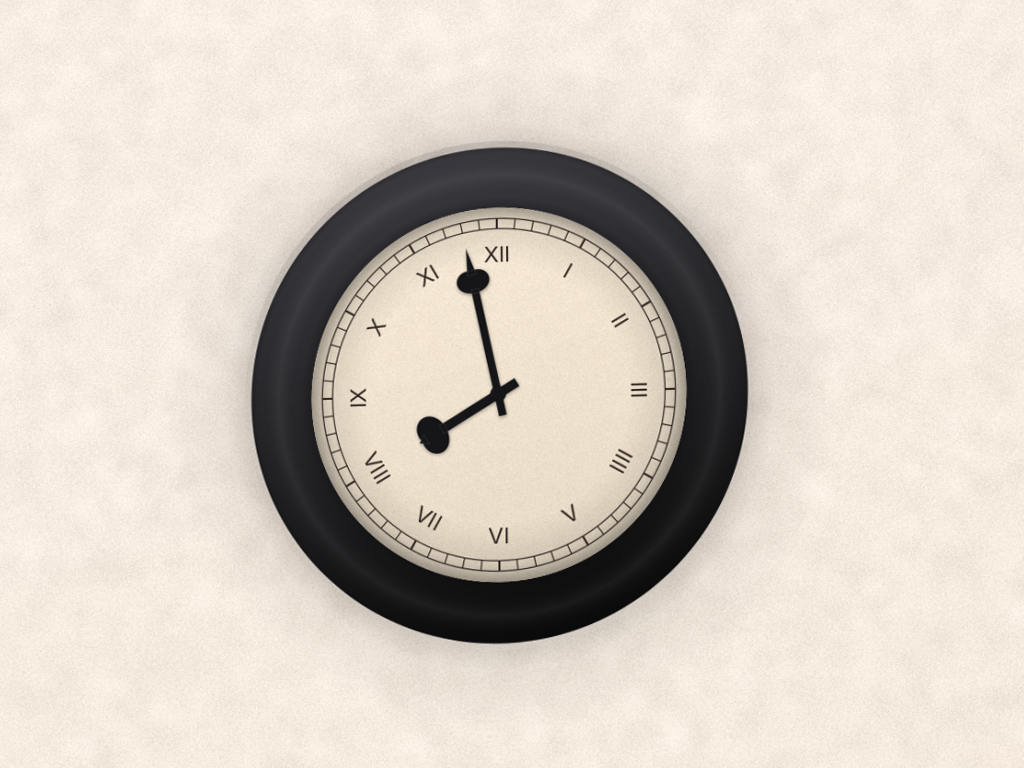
**7:58**
